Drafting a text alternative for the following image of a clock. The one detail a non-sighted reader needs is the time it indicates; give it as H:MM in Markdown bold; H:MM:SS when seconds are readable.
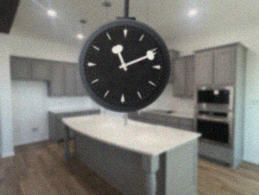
**11:11**
